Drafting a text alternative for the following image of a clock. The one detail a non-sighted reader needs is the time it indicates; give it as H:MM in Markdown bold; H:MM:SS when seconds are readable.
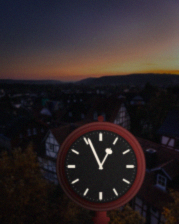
**12:56**
